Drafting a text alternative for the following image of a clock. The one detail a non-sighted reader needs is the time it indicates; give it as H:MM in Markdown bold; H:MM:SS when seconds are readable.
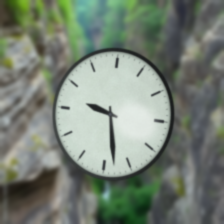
**9:28**
